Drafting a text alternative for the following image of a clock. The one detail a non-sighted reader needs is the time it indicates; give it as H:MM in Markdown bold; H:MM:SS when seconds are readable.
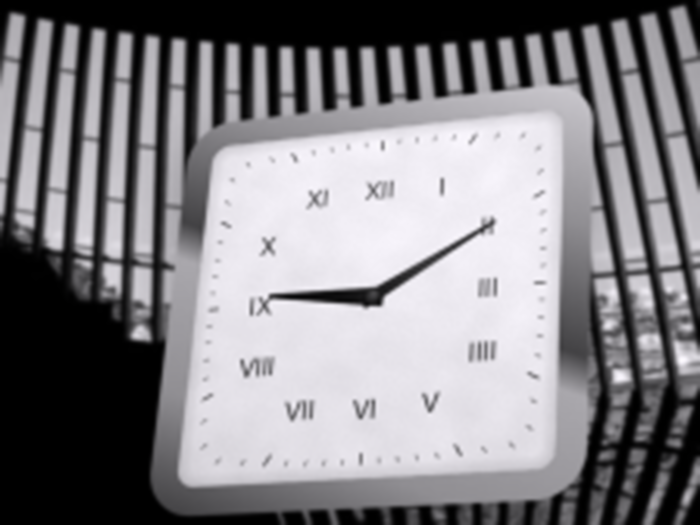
**9:10**
